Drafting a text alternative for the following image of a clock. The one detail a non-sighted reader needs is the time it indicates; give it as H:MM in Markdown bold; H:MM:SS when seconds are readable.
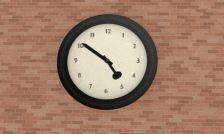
**4:51**
